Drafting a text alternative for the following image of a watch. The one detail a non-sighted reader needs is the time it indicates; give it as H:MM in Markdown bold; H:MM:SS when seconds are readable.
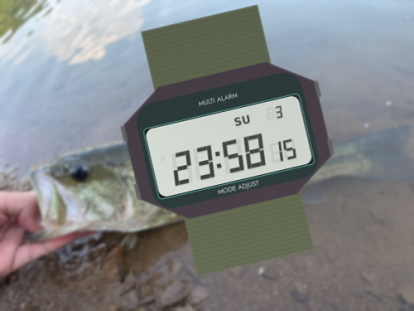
**23:58:15**
